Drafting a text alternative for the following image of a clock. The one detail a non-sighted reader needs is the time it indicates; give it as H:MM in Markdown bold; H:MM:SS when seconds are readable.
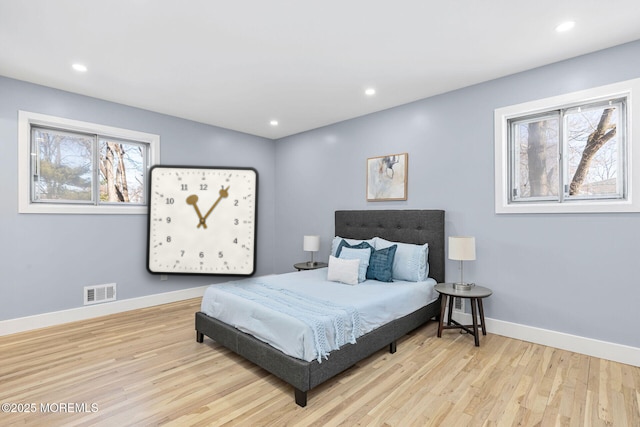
**11:06**
